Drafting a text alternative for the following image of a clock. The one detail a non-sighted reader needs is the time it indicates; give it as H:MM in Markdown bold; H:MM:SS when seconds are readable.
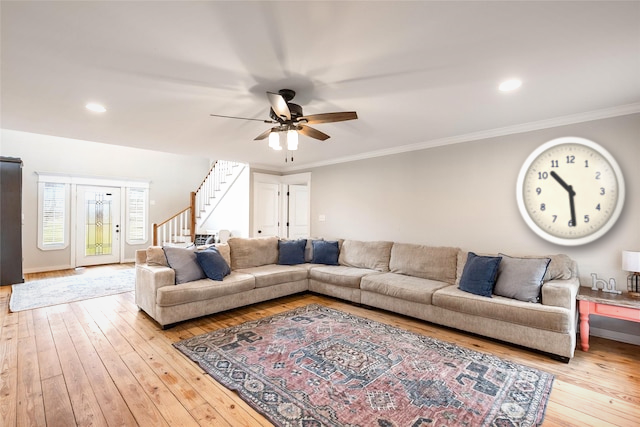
**10:29**
